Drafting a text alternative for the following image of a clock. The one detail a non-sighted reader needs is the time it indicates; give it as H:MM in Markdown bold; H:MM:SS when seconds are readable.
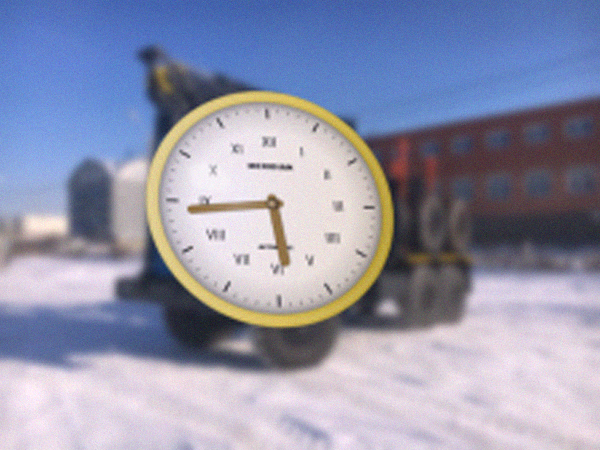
**5:44**
